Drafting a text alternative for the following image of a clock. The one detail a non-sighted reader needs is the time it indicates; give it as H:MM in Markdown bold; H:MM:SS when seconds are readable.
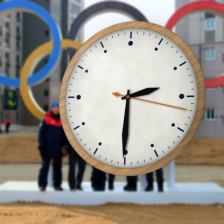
**2:30:17**
